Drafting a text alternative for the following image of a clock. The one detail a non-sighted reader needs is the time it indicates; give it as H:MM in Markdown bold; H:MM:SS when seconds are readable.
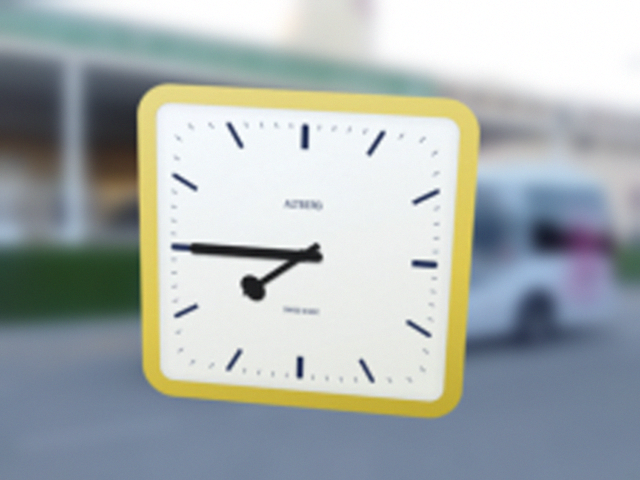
**7:45**
